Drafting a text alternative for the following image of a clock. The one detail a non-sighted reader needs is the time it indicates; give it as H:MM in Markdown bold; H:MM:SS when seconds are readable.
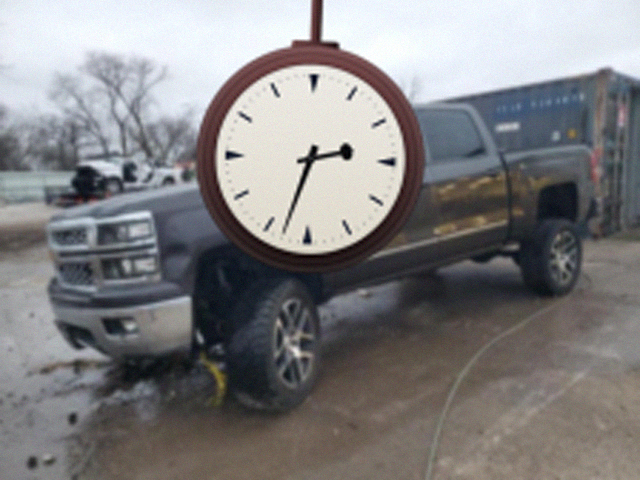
**2:33**
